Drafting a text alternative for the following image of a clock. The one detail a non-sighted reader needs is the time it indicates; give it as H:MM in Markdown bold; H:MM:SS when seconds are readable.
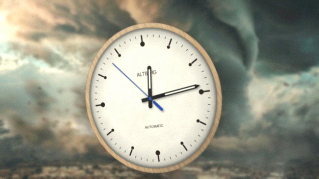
**12:13:53**
